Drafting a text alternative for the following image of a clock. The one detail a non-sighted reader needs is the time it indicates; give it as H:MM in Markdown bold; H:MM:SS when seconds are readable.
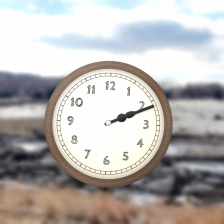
**2:11**
